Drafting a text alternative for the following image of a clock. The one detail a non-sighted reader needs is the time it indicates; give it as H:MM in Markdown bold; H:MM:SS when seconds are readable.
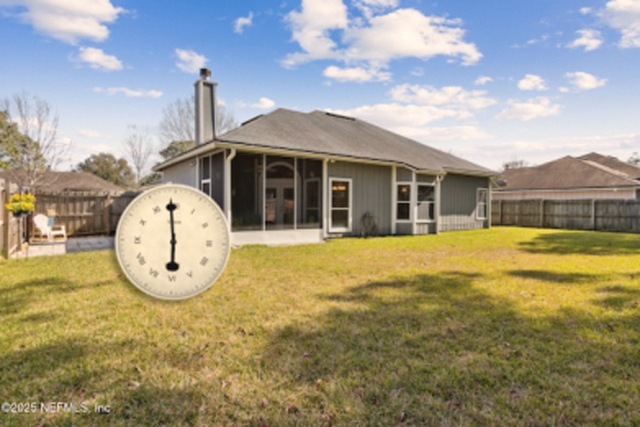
**5:59**
